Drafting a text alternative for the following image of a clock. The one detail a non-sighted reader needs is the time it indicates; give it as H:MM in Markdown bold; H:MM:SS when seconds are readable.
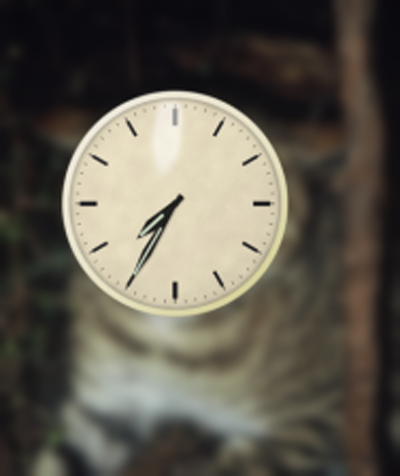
**7:35**
